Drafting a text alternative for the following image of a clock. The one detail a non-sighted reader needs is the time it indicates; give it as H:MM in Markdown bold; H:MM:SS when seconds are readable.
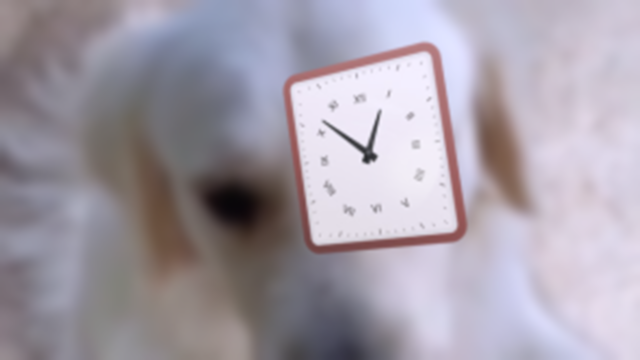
**12:52**
